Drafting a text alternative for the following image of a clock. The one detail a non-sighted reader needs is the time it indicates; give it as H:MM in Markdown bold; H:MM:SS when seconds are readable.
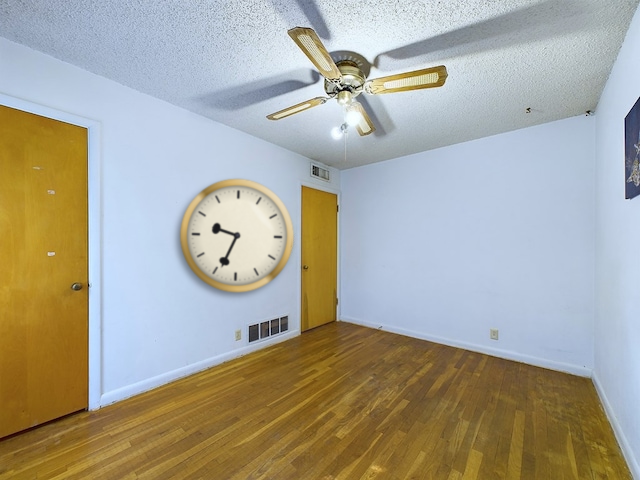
**9:34**
